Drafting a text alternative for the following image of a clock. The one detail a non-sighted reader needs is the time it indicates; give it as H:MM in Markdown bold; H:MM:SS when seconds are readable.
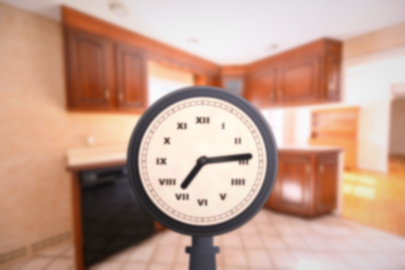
**7:14**
